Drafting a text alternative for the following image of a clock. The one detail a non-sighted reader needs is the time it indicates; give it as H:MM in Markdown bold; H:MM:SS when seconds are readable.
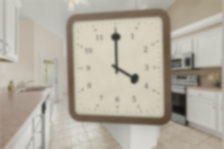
**4:00**
